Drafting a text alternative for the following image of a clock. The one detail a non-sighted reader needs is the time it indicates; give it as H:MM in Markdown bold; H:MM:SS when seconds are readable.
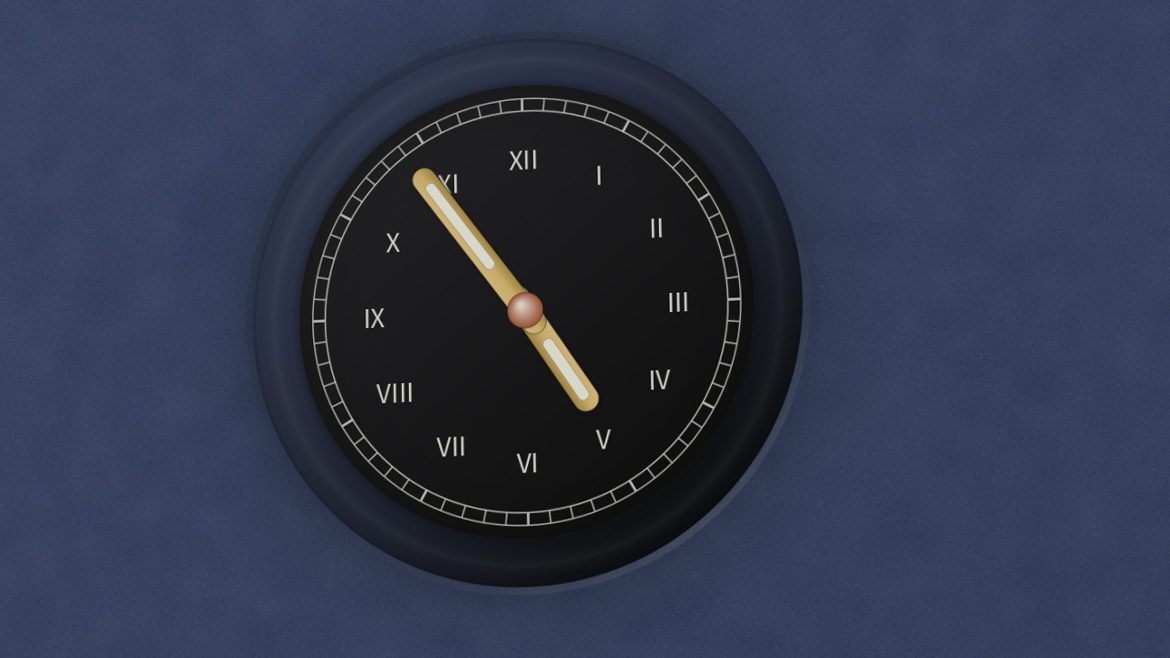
**4:54**
